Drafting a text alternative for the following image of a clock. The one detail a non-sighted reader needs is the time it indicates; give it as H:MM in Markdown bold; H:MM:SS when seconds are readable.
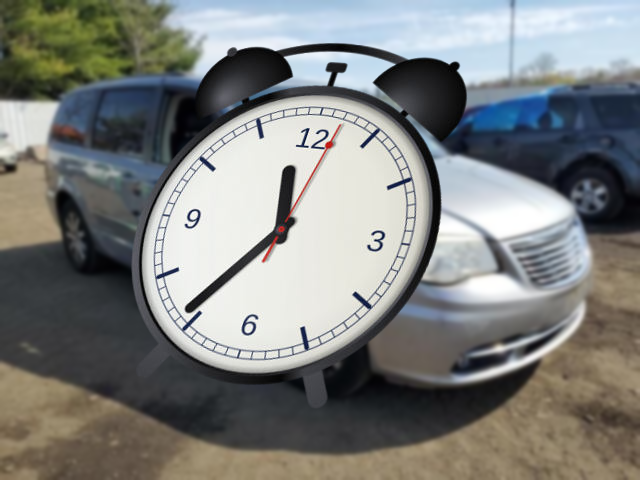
**11:36:02**
